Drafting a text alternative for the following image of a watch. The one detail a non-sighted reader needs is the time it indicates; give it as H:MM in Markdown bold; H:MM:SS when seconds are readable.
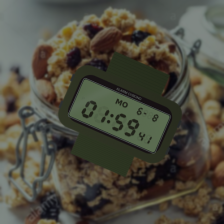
**1:59:41**
